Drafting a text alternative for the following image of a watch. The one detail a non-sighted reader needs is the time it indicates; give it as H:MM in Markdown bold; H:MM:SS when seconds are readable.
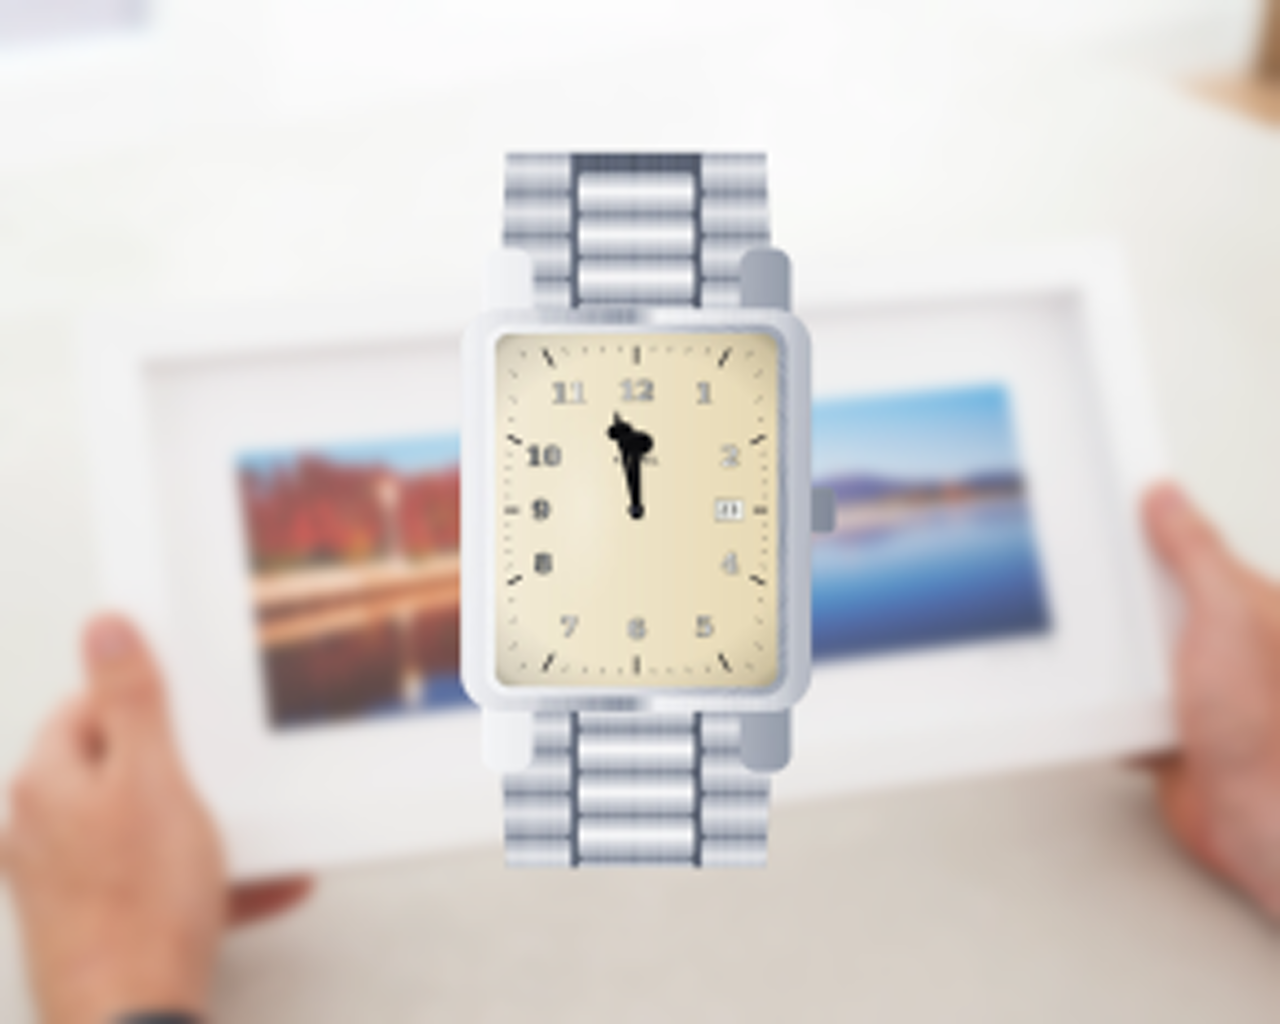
**11:58**
